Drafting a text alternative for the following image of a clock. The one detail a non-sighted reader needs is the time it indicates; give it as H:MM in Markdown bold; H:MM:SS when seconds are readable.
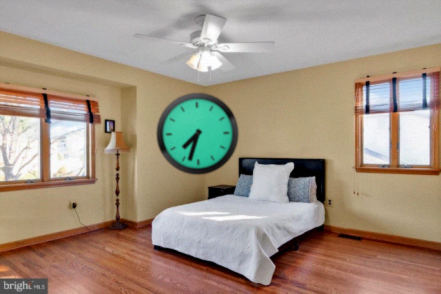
**7:33**
